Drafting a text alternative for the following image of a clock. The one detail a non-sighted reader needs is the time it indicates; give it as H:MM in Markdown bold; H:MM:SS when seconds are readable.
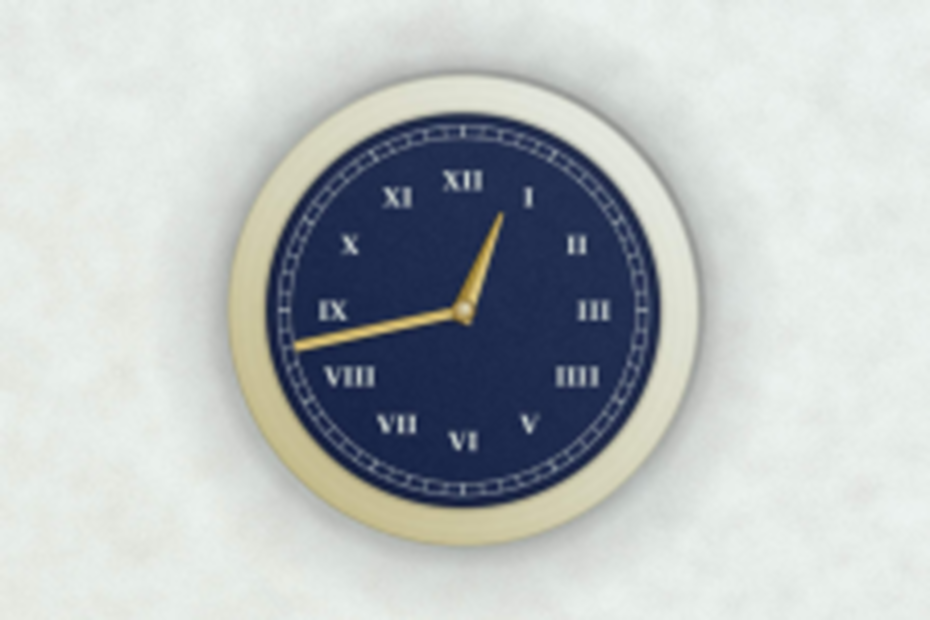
**12:43**
